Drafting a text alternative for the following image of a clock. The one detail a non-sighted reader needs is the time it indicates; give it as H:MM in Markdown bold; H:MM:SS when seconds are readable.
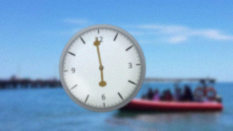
**5:59**
